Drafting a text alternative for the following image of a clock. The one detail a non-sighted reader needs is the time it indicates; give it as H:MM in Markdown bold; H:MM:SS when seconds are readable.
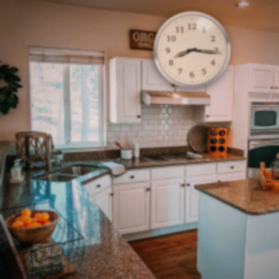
**8:16**
